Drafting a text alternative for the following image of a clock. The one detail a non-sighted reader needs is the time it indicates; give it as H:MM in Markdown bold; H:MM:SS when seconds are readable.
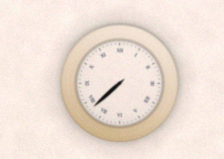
**7:38**
